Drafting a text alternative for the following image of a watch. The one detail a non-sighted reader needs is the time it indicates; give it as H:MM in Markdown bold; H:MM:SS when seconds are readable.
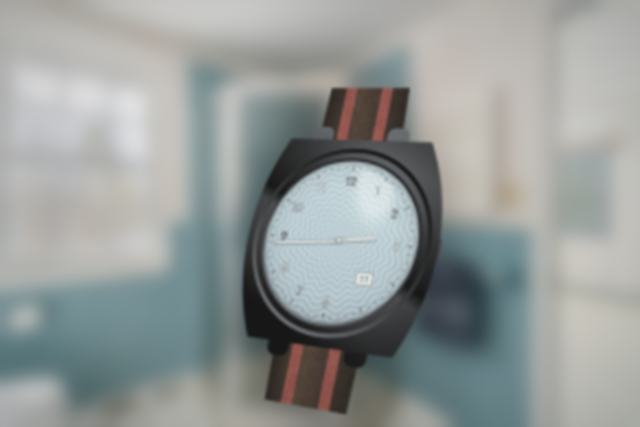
**2:44**
